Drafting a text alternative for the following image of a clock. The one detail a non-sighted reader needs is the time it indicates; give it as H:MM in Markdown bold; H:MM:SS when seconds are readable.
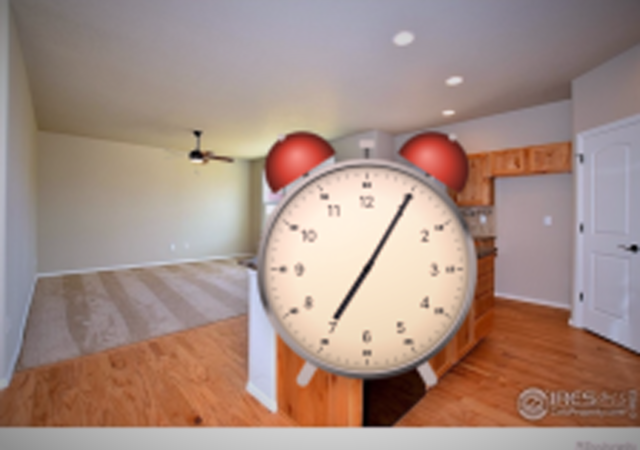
**7:05**
